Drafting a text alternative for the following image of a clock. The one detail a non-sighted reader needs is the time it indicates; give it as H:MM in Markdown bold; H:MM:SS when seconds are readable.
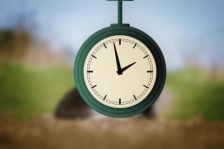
**1:58**
